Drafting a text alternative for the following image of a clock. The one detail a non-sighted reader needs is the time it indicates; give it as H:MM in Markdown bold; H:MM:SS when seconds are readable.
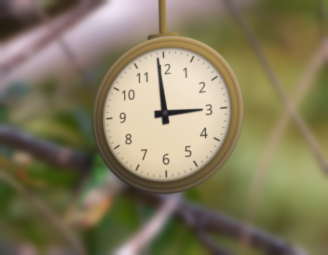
**2:59**
